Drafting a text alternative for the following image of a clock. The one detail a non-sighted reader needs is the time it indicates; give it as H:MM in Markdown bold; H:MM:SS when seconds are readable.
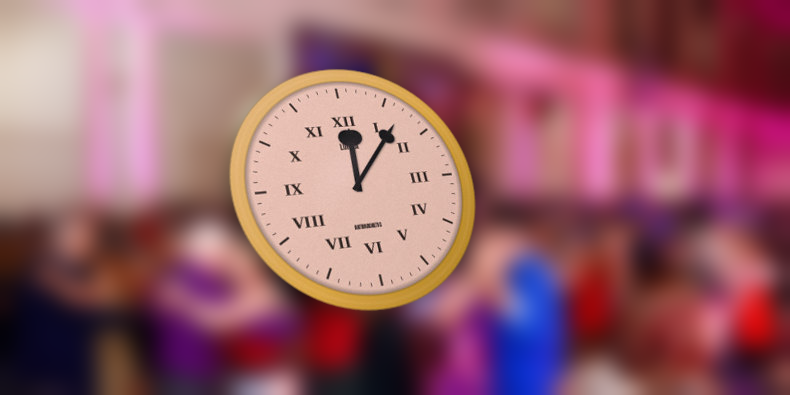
**12:07**
